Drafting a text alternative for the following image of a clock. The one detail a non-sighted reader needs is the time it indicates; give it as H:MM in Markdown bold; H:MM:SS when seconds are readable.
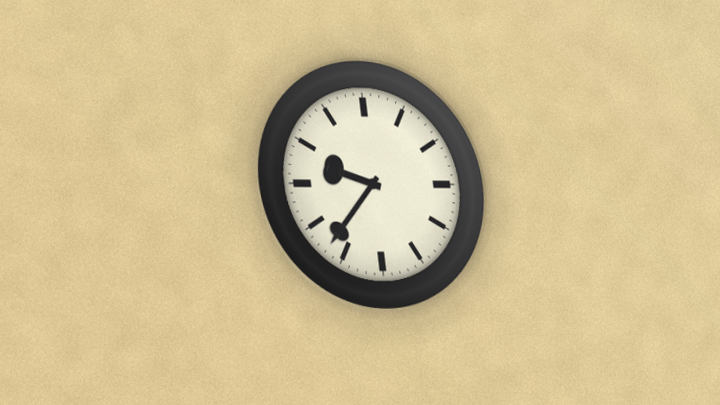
**9:37**
